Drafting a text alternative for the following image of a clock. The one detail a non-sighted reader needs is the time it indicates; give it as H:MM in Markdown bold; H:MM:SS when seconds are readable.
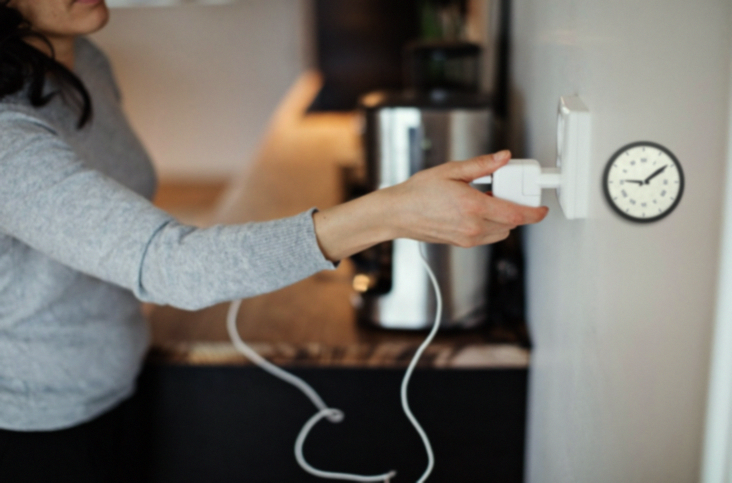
**9:09**
